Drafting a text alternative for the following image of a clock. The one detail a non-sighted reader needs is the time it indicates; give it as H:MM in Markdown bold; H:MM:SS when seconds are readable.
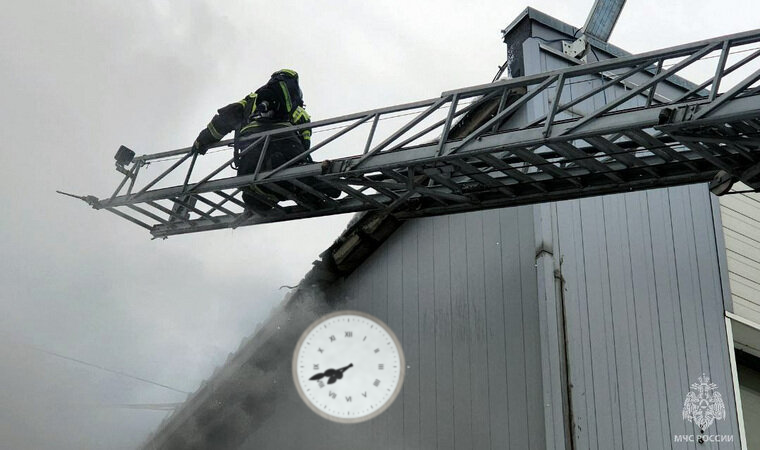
**7:42**
